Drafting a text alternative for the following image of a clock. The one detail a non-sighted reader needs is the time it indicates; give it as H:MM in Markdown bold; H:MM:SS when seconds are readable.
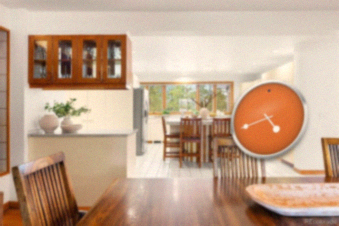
**4:42**
